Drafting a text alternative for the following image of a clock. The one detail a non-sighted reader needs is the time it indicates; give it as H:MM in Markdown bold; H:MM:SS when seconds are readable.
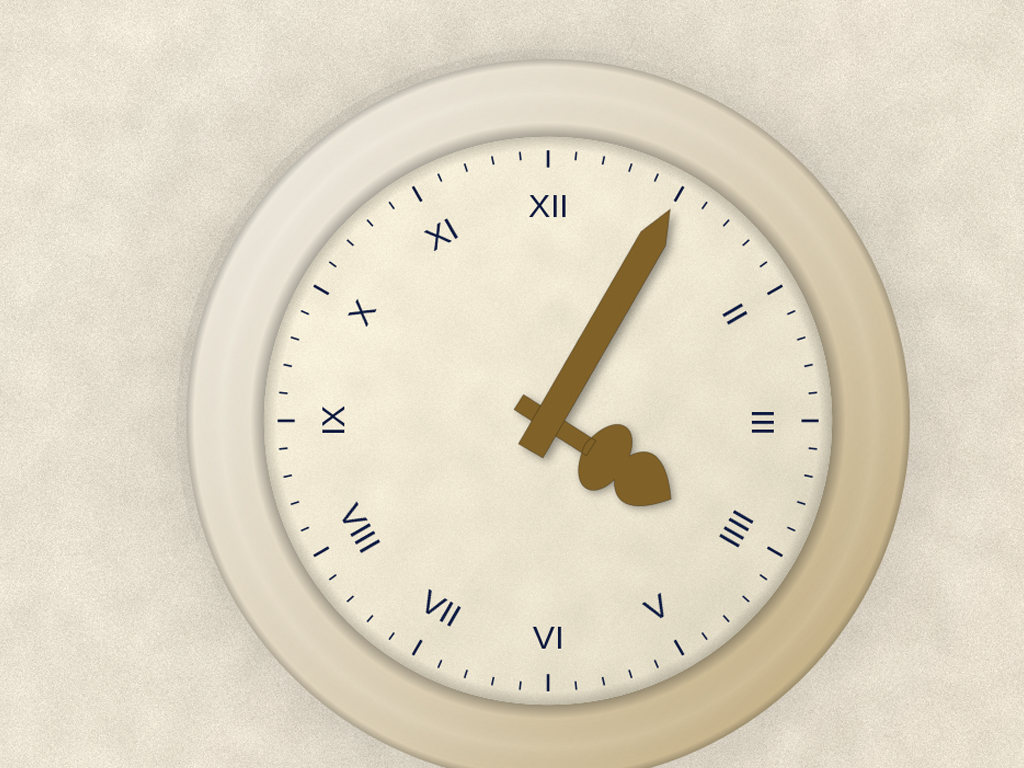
**4:05**
